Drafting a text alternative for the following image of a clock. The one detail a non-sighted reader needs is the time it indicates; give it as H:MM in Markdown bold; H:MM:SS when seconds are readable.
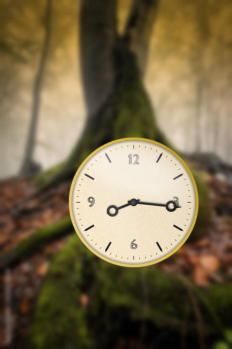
**8:16**
